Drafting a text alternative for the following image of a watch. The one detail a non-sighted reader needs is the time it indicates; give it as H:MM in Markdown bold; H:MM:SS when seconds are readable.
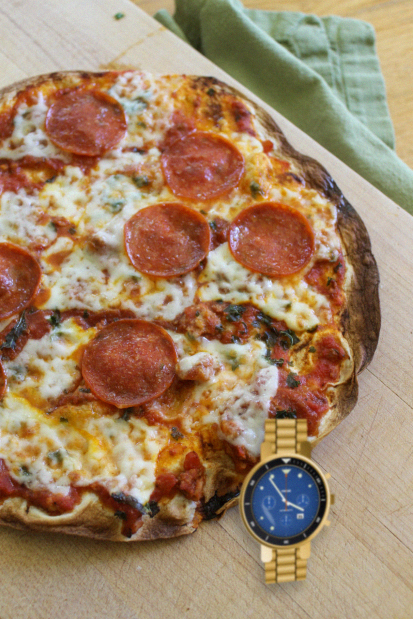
**3:54**
